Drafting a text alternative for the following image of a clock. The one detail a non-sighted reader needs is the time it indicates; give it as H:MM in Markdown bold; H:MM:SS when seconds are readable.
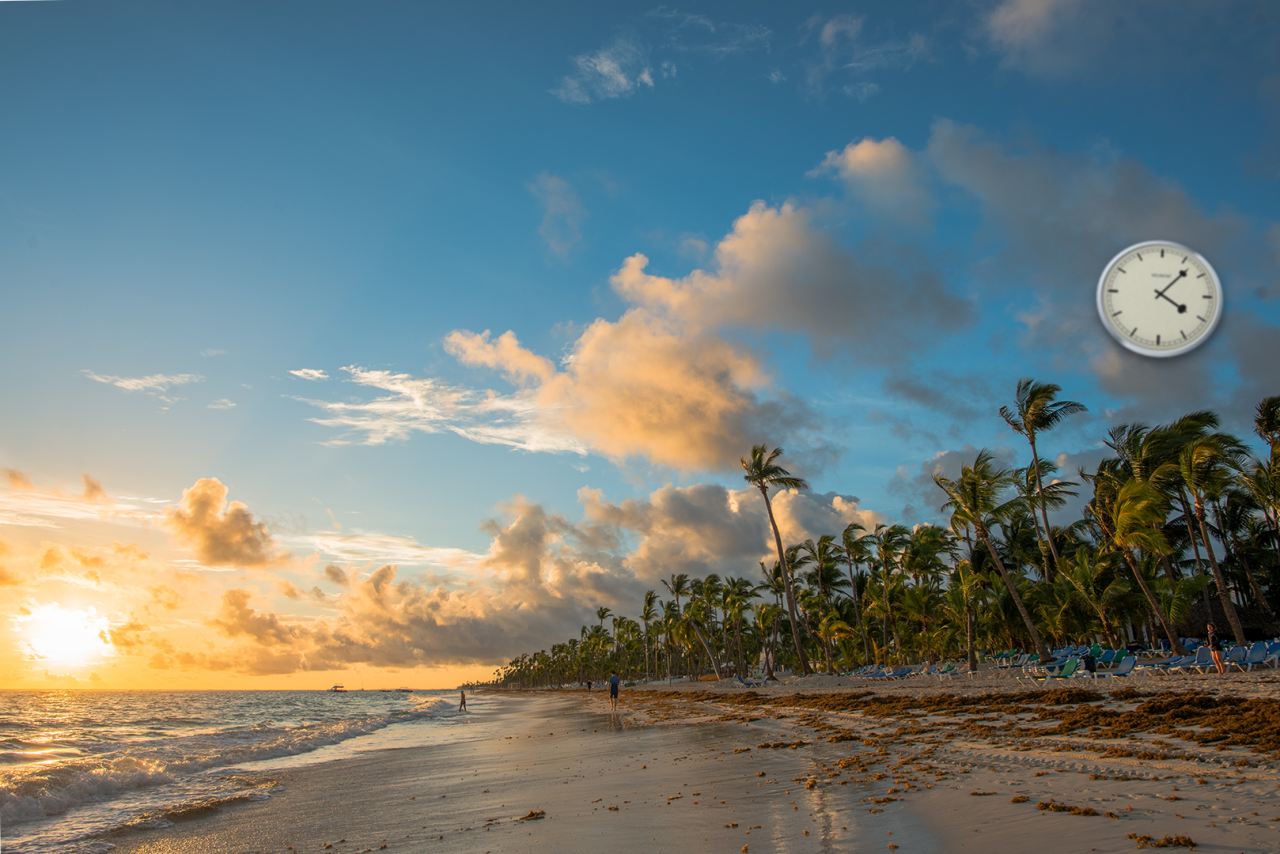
**4:07**
